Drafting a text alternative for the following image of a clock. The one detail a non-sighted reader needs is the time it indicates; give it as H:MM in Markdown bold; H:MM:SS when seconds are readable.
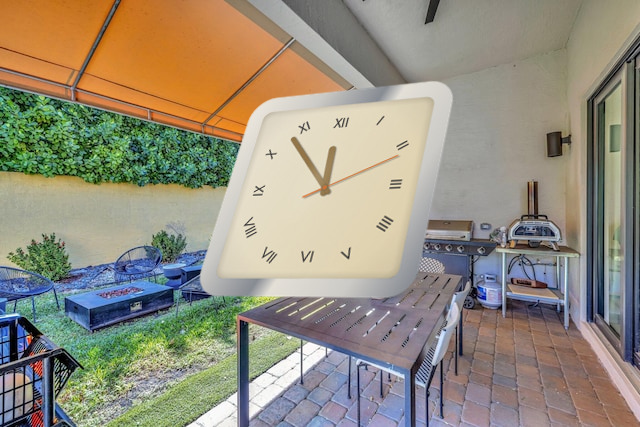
**11:53:11**
